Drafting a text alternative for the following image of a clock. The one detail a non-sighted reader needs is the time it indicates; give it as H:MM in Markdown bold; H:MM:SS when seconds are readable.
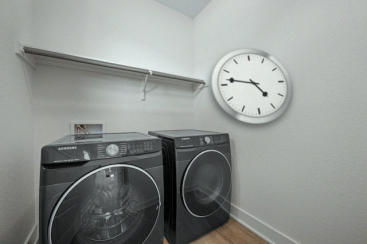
**4:47**
